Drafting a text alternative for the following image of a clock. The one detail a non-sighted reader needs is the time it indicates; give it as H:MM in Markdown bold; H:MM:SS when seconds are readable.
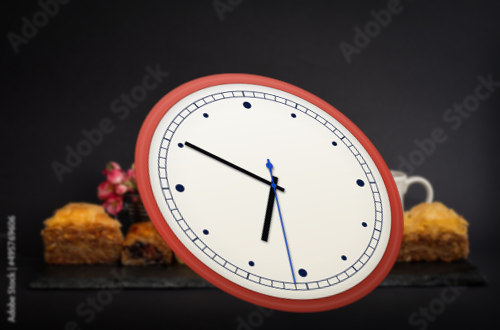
**6:50:31**
